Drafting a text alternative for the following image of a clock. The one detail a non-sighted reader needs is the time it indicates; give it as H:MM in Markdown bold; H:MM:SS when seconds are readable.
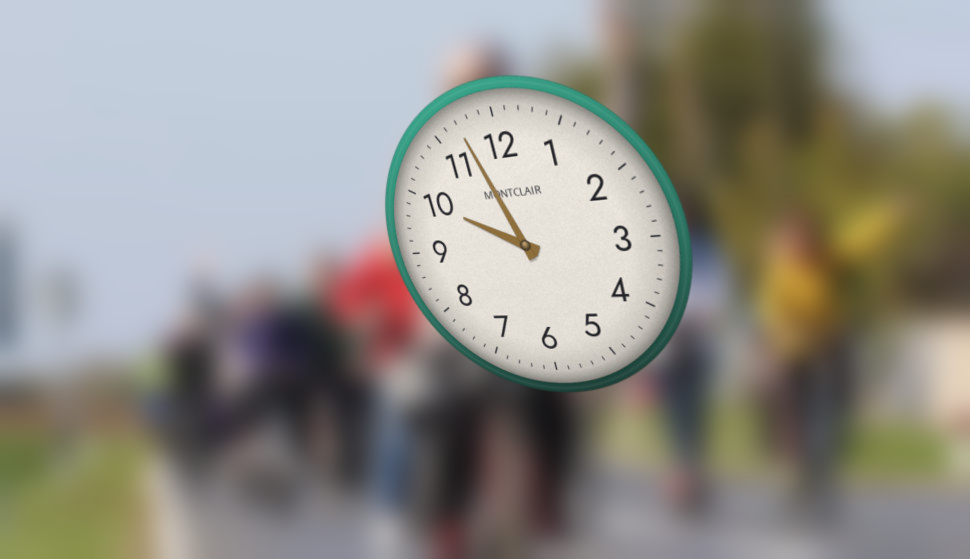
**9:57**
